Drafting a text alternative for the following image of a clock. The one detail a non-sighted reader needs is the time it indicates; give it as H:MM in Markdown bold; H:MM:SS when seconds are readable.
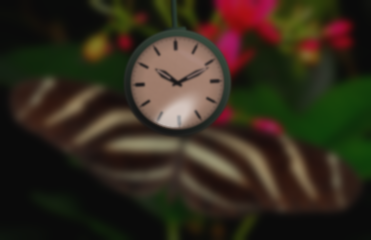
**10:11**
